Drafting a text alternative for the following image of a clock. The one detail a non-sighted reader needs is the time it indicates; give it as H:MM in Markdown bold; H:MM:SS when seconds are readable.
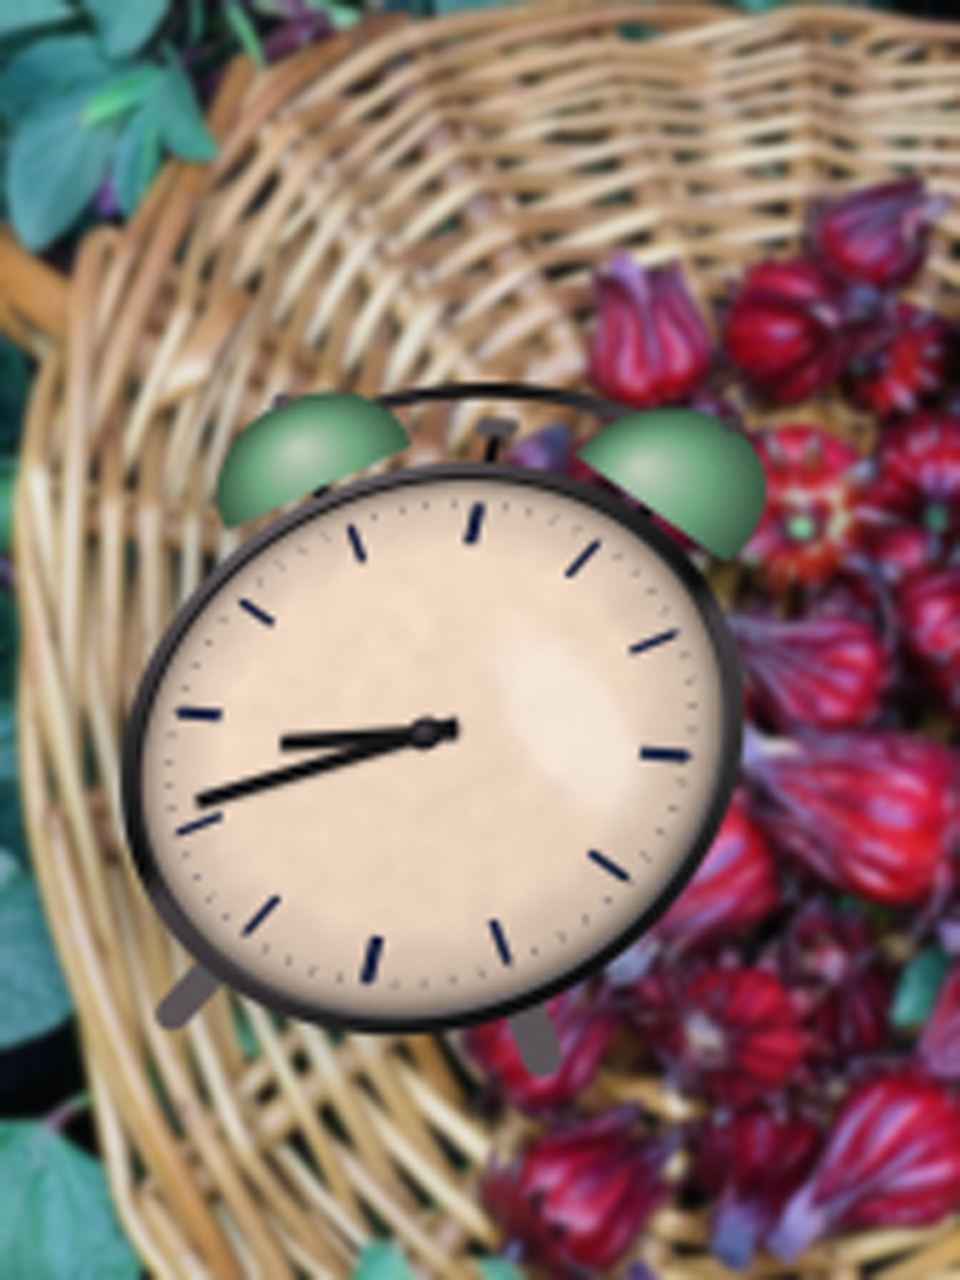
**8:41**
